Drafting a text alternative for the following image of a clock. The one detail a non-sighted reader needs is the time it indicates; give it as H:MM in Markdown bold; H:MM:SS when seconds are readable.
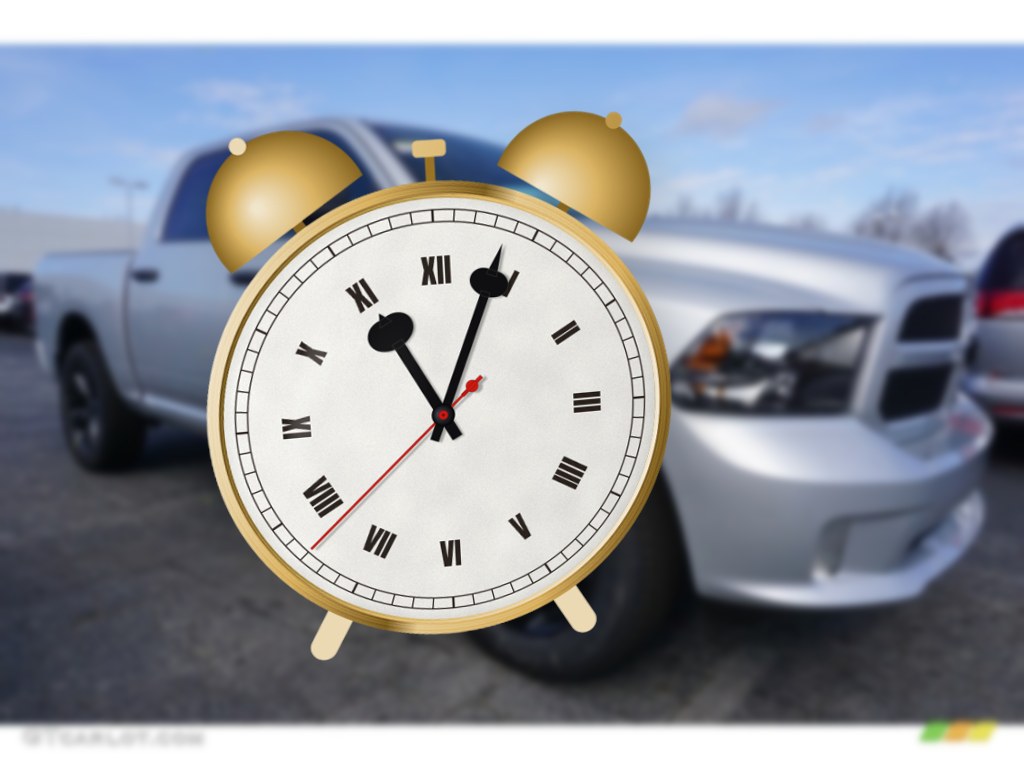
**11:03:38**
